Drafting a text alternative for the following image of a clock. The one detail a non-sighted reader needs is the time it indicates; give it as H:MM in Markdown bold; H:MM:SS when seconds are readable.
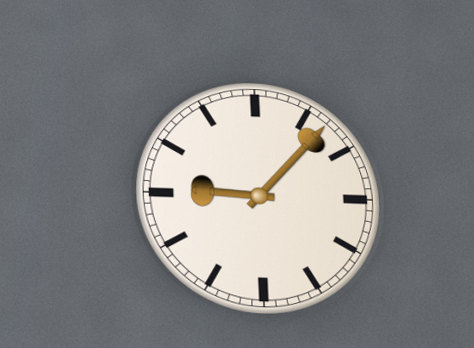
**9:07**
